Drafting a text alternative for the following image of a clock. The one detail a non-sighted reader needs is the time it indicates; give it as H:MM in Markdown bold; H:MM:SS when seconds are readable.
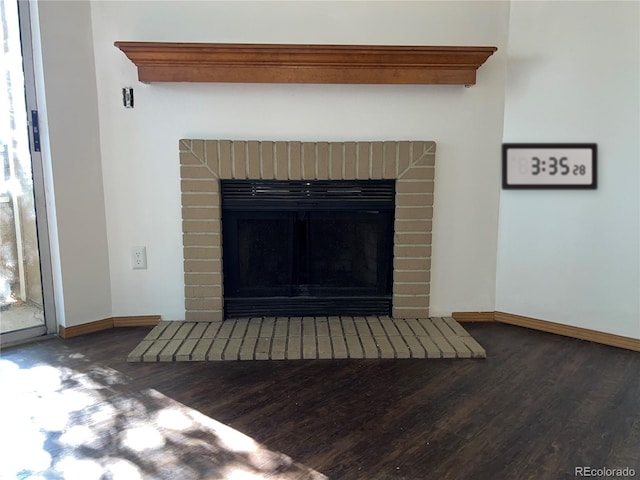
**3:35:28**
